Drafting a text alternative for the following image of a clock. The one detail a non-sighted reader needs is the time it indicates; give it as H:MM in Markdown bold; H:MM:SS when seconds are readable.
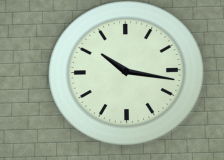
**10:17**
